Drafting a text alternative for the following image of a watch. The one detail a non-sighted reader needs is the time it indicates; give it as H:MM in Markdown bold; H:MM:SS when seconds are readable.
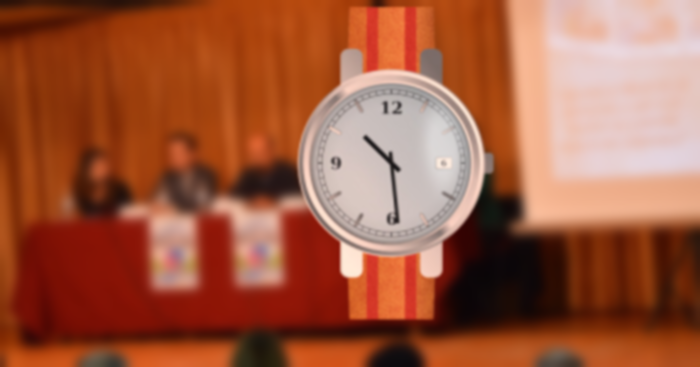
**10:29**
